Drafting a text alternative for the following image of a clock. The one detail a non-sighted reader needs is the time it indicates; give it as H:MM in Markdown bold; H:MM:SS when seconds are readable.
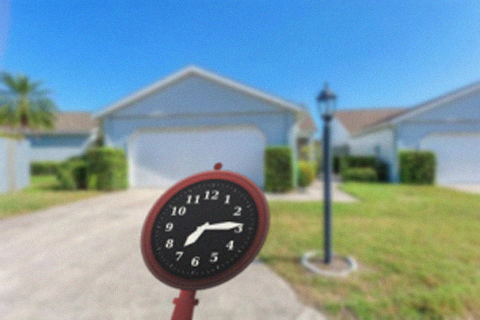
**7:14**
